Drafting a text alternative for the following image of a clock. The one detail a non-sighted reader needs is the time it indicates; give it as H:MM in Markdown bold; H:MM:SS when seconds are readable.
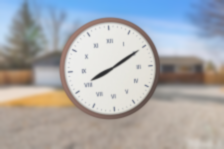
**8:10**
